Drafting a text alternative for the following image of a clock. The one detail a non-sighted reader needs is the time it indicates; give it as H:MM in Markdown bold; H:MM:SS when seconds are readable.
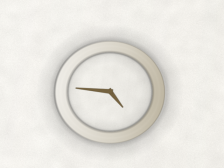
**4:46**
